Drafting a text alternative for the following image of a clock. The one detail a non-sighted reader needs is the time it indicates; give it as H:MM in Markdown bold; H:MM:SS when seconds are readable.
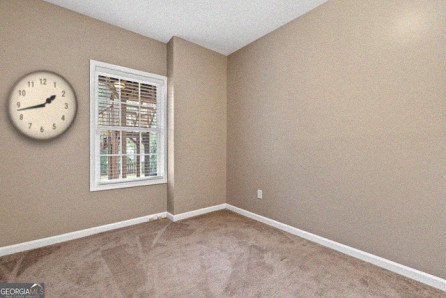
**1:43**
